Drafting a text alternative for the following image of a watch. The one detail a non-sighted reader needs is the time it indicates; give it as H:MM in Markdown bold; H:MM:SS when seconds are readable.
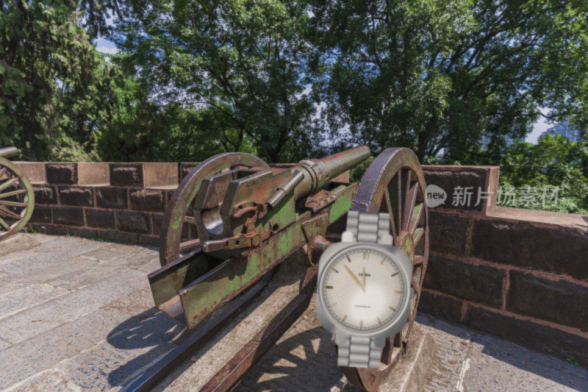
**11:53**
